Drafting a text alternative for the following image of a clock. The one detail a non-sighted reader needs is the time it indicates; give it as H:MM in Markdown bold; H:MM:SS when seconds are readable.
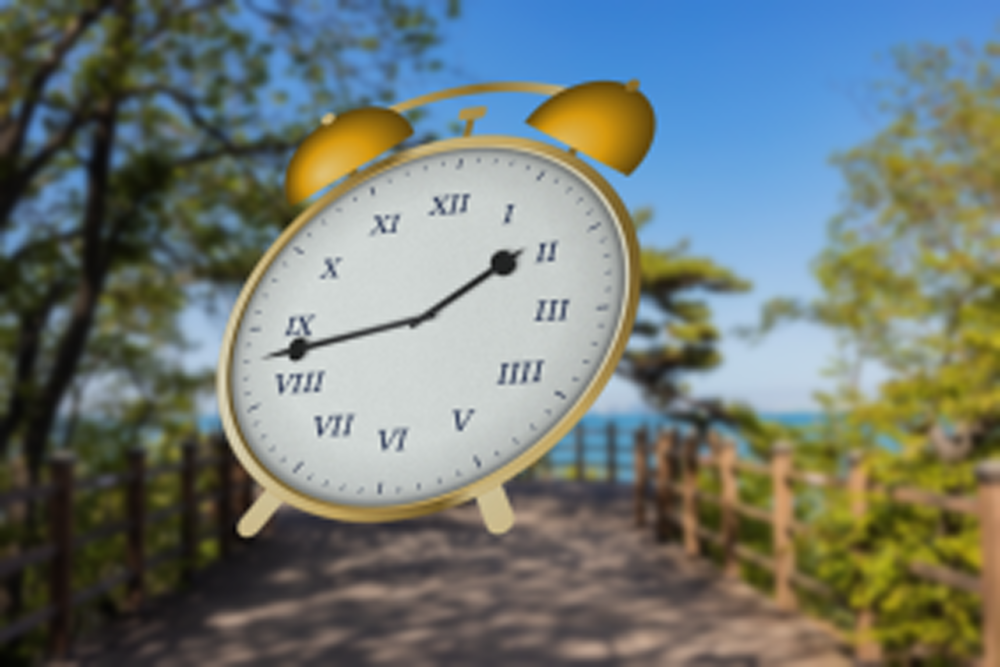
**1:43**
